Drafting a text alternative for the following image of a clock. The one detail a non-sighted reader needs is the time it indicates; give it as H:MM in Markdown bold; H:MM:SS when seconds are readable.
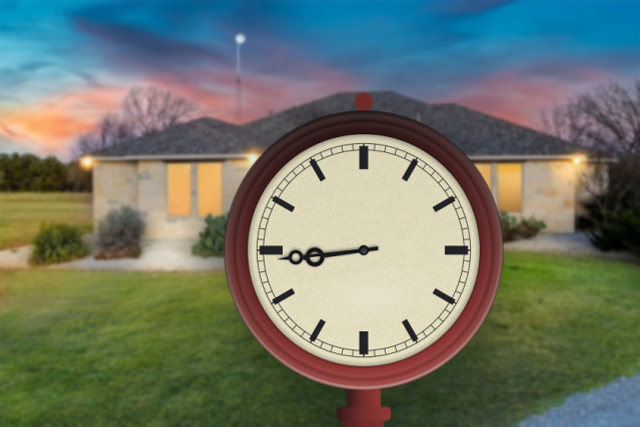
**8:44**
